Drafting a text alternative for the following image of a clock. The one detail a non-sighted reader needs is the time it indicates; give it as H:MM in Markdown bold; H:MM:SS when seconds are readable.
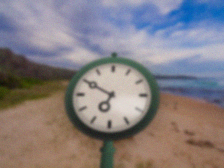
**6:50**
